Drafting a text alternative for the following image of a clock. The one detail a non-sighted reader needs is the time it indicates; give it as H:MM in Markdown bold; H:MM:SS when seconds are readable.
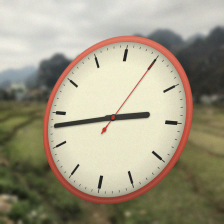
**2:43:05**
